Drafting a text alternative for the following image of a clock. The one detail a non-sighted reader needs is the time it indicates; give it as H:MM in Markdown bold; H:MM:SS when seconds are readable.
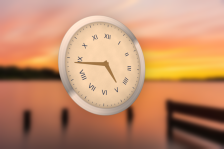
**4:44**
